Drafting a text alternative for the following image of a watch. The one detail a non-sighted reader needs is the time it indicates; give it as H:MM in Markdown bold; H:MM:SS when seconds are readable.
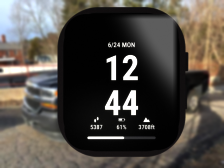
**12:44**
